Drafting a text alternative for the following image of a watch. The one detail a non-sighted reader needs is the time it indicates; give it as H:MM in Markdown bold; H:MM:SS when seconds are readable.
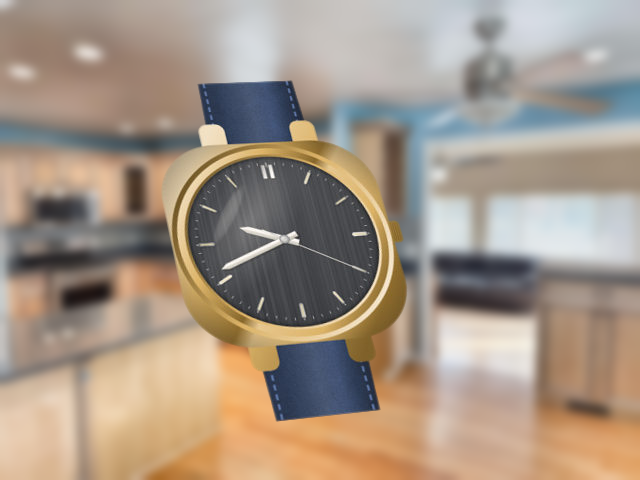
**9:41:20**
